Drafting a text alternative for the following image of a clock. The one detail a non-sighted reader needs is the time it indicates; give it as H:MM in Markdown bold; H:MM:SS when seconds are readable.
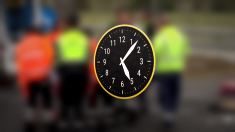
**5:07**
